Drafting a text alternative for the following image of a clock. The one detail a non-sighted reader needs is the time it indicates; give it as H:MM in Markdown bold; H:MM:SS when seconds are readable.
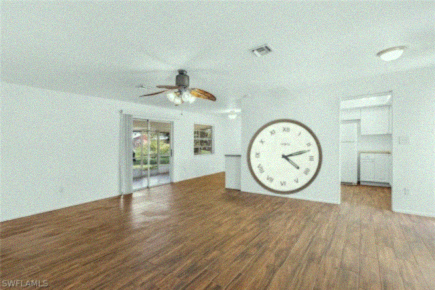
**4:12**
